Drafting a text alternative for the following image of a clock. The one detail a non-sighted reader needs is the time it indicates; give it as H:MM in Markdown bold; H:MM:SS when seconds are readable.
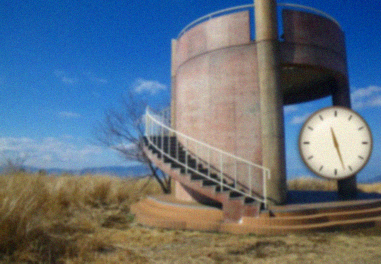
**11:27**
